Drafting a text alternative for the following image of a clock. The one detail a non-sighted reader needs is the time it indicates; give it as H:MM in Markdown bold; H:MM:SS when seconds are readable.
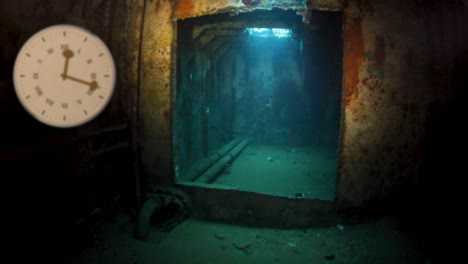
**12:18**
